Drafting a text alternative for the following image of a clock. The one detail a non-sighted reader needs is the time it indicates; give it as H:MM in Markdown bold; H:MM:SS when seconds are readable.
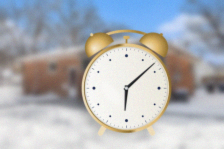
**6:08**
